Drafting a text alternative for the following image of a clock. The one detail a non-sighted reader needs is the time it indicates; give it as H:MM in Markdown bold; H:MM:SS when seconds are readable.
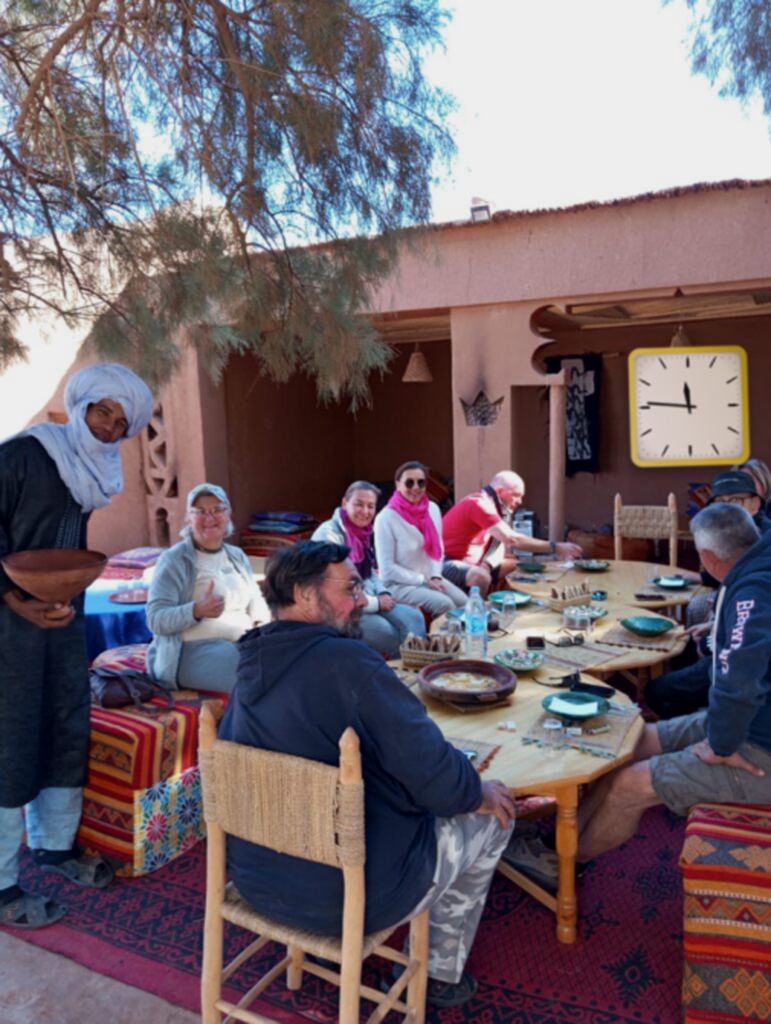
**11:46**
